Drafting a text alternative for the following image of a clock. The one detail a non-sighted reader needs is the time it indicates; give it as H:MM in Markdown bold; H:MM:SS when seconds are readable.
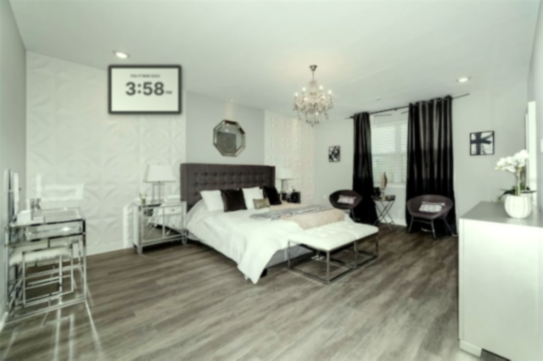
**3:58**
